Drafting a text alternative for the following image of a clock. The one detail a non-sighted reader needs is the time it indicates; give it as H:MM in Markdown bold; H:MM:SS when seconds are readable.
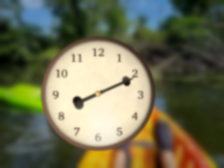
**8:11**
